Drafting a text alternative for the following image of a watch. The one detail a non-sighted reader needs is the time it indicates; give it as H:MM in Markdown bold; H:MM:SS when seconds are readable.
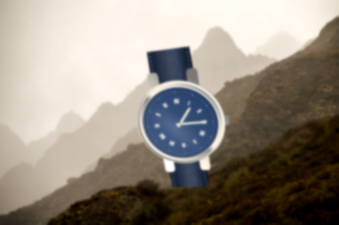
**1:15**
